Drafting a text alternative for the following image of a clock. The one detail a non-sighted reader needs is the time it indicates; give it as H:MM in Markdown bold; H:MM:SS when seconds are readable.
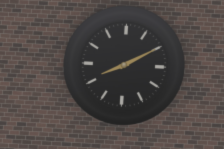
**8:10**
